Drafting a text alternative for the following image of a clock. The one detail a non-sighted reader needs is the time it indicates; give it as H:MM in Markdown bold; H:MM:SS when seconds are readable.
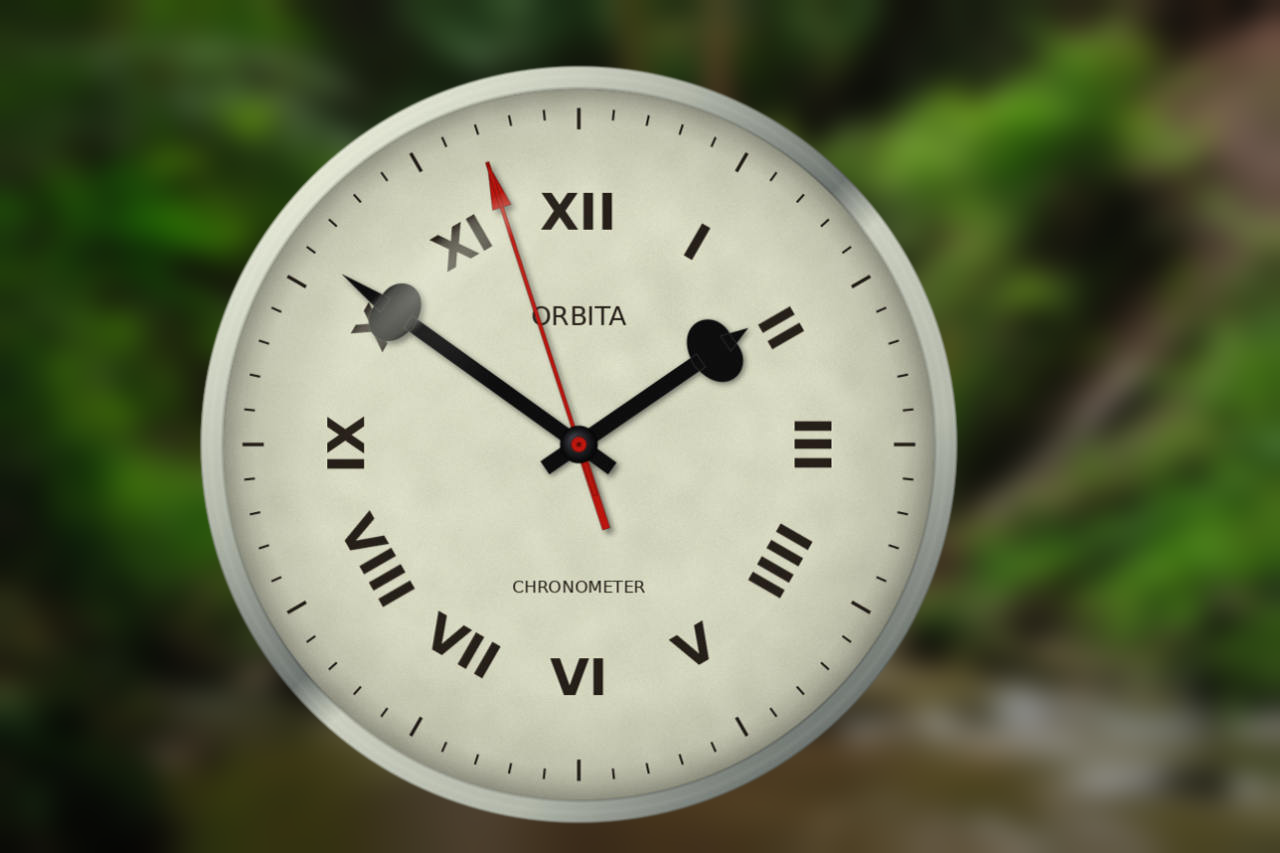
**1:50:57**
